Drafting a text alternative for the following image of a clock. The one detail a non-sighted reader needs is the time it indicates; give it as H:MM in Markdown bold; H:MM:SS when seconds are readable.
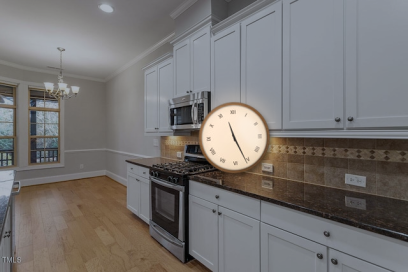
**11:26**
